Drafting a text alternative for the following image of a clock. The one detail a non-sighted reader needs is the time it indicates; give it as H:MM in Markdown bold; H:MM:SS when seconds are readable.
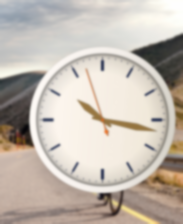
**10:16:57**
